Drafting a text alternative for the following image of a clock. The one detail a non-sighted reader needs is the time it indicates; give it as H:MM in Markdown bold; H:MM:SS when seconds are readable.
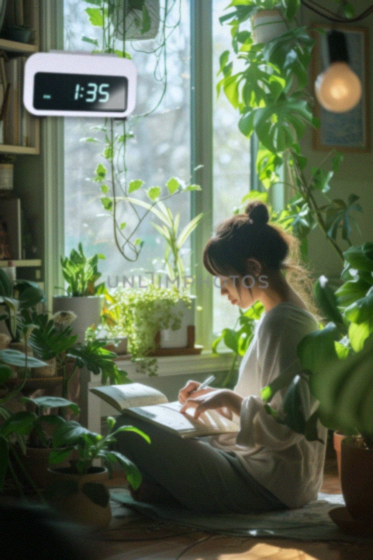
**1:35**
